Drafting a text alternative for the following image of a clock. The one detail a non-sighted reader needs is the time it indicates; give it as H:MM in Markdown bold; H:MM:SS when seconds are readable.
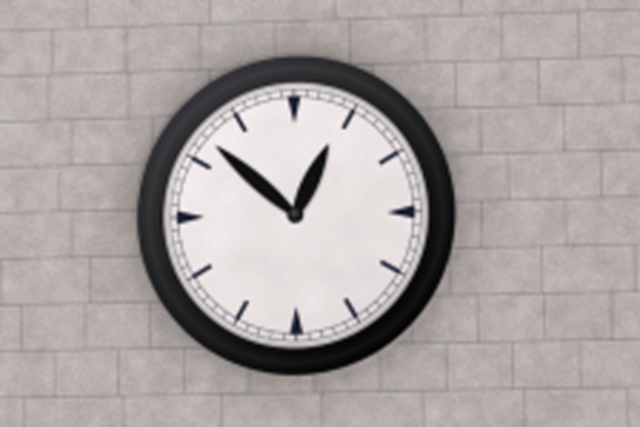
**12:52**
